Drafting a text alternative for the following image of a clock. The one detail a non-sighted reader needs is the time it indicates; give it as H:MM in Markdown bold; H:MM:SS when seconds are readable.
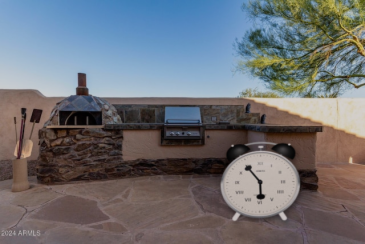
**5:54**
